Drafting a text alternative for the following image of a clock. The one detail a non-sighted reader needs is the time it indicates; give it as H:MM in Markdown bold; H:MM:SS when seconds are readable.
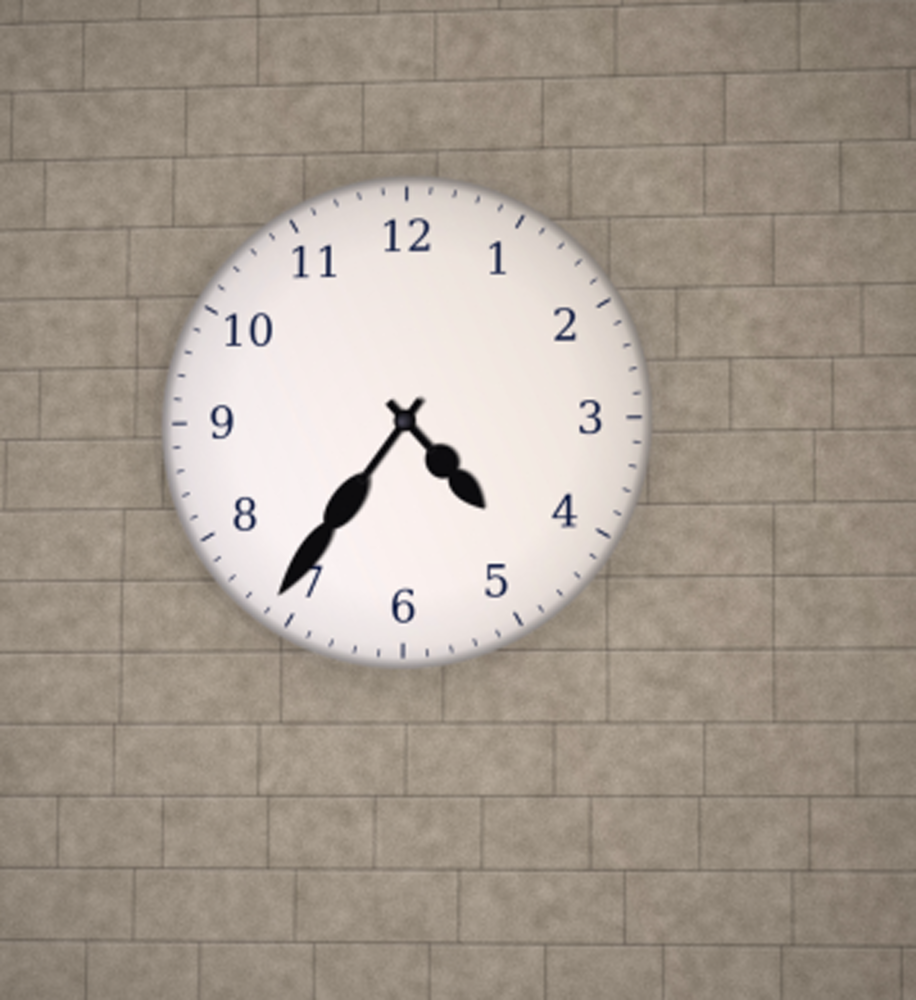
**4:36**
